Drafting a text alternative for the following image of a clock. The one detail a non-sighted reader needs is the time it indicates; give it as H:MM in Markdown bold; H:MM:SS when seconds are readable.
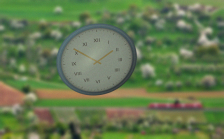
**1:51**
